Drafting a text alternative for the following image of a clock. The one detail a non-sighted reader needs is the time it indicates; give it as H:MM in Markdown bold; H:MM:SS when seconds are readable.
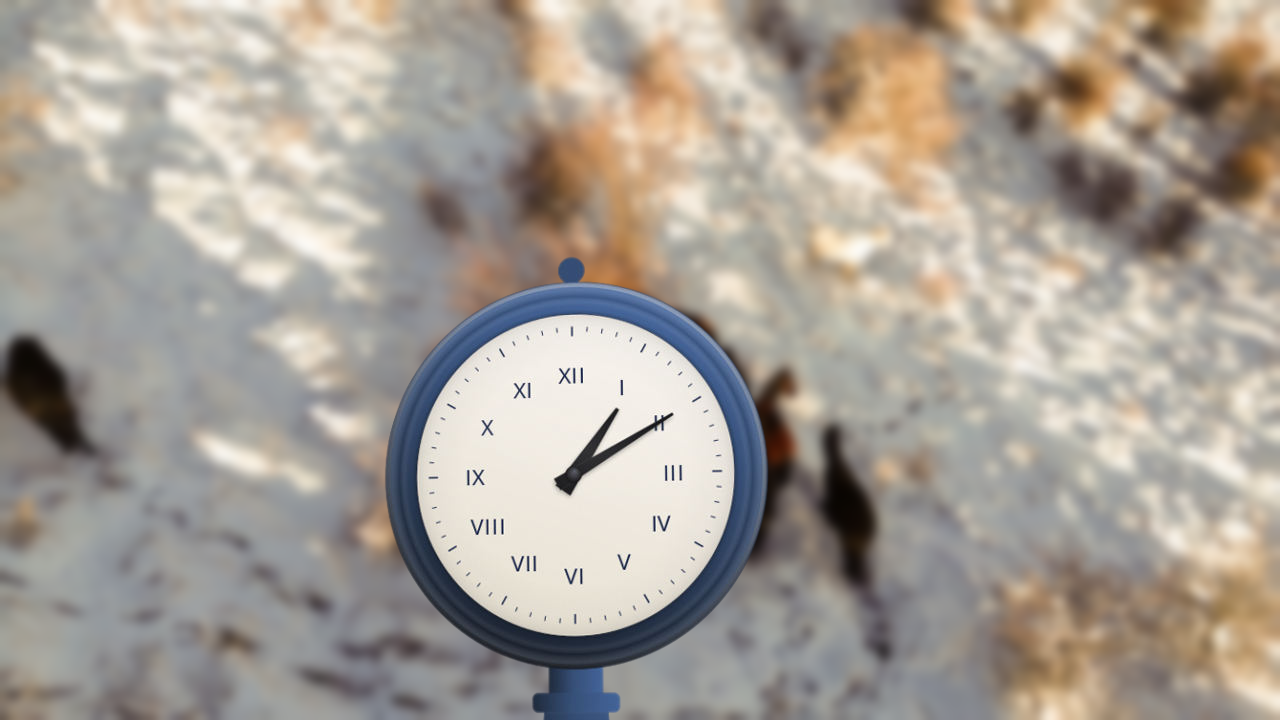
**1:10**
